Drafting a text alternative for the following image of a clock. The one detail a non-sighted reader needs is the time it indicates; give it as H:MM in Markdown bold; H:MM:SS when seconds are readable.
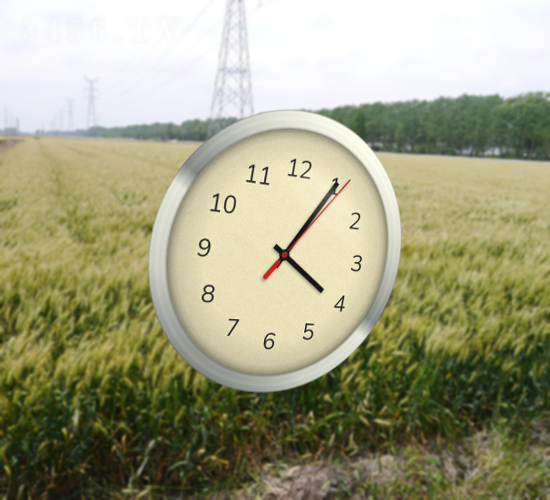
**4:05:06**
